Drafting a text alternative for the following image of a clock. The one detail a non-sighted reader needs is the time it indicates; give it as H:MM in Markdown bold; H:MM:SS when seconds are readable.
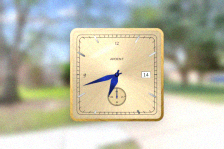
**6:42**
